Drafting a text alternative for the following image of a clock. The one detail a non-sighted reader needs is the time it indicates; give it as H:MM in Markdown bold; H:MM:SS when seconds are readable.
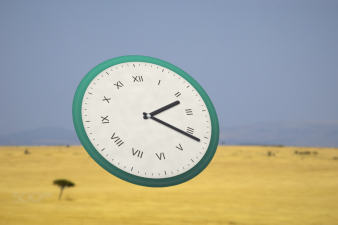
**2:21**
